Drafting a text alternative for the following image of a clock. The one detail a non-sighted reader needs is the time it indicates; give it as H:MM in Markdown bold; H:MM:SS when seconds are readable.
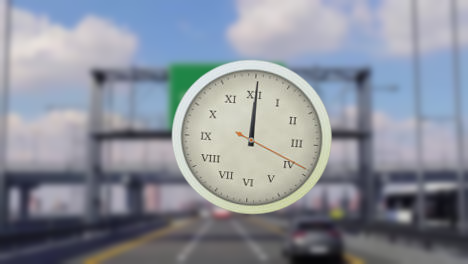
**12:00:19**
